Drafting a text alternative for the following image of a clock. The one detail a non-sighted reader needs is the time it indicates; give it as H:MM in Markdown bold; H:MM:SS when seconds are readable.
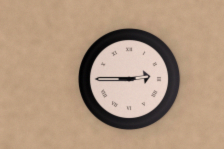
**2:45**
